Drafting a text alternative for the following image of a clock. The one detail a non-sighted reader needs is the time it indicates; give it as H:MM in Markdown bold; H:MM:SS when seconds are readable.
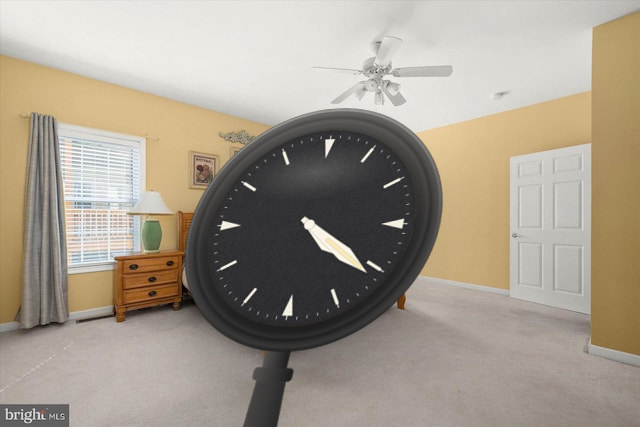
**4:21**
